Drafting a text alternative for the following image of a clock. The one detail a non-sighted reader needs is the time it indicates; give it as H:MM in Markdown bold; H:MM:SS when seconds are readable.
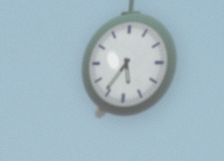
**5:36**
